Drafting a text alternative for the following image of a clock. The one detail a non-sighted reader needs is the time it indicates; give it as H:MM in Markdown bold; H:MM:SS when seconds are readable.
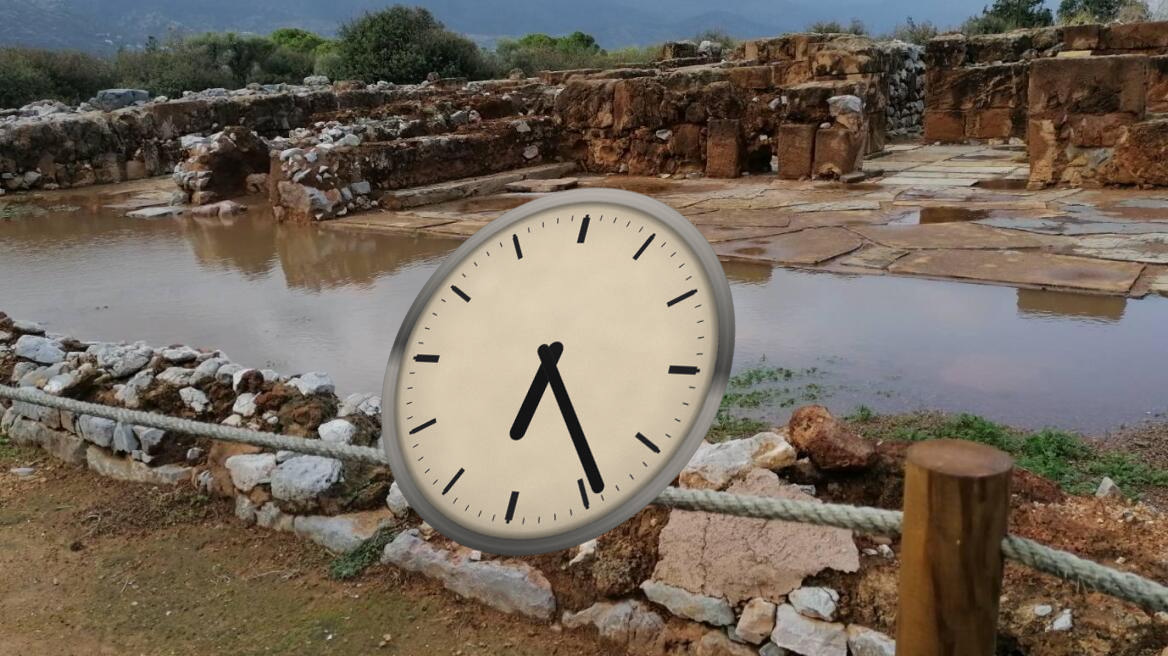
**6:24**
